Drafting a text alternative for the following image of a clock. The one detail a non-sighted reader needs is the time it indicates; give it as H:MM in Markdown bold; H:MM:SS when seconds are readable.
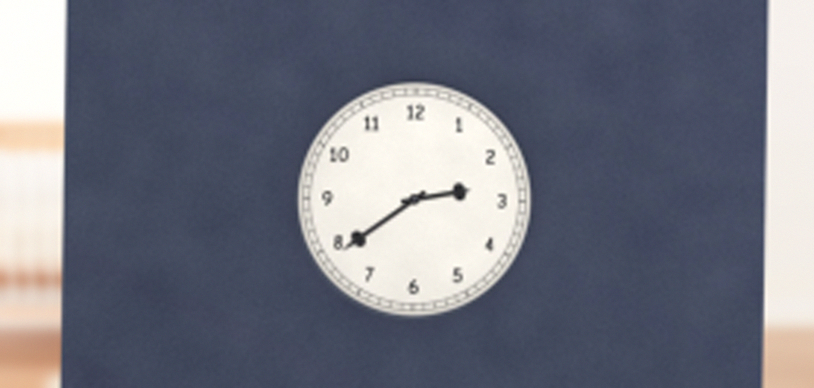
**2:39**
